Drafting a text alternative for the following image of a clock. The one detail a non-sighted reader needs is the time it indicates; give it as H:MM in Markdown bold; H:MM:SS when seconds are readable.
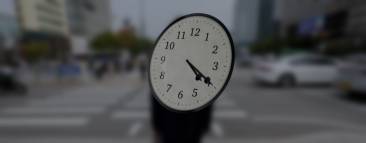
**4:20**
